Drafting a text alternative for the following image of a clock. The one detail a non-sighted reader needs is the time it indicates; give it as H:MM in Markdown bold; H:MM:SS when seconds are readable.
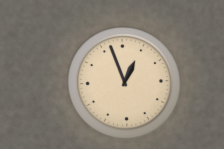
**12:57**
